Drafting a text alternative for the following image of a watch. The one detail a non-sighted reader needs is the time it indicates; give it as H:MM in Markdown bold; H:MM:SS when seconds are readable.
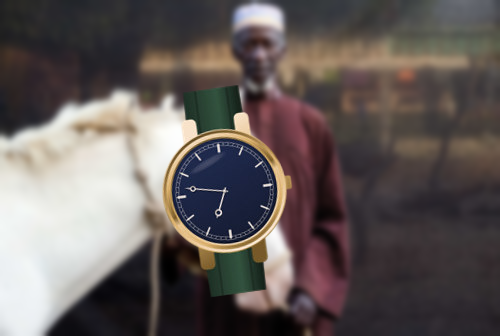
**6:47**
